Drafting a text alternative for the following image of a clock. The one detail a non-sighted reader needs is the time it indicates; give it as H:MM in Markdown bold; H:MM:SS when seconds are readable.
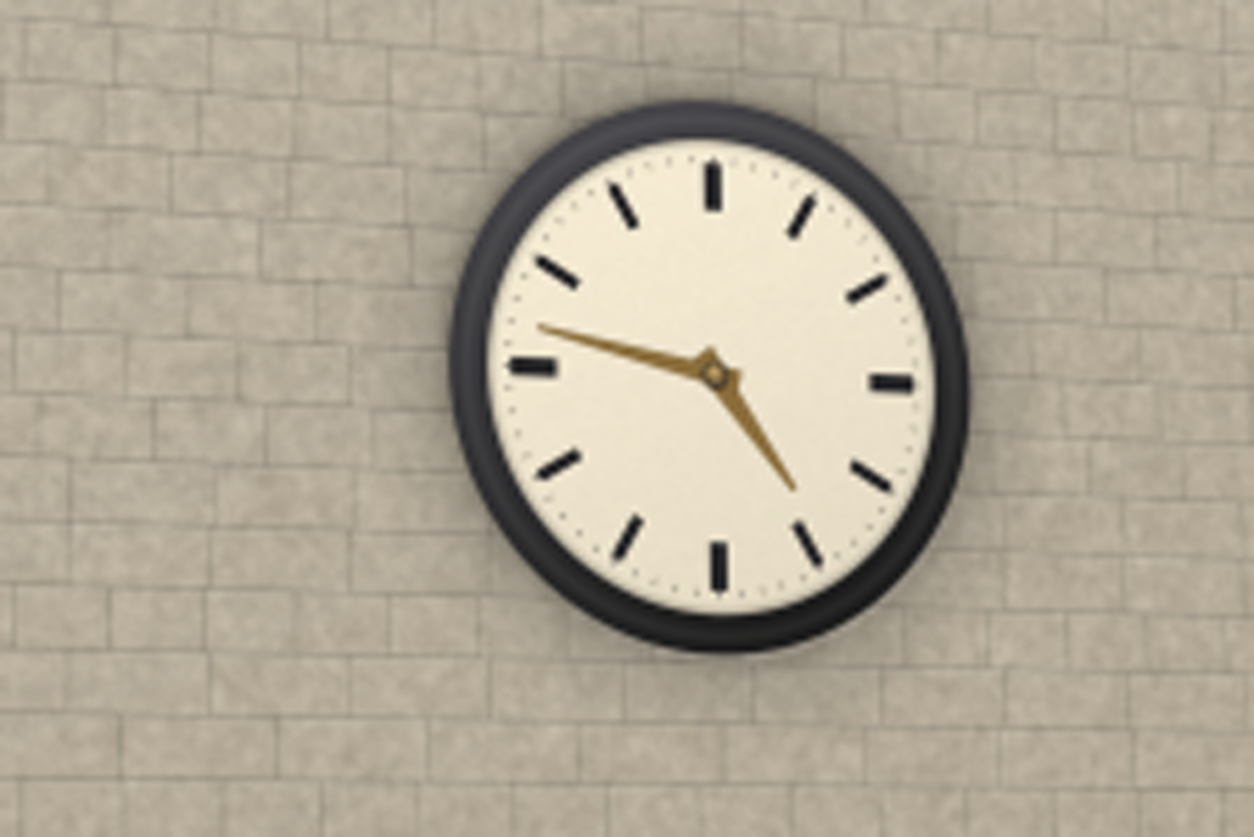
**4:47**
